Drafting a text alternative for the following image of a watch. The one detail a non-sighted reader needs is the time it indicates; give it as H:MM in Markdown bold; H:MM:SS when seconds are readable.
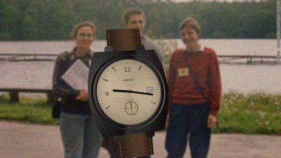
**9:17**
